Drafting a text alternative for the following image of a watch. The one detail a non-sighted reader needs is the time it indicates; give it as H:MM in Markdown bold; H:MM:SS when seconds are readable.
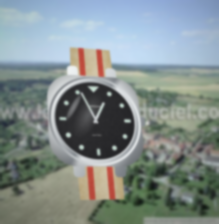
**12:56**
